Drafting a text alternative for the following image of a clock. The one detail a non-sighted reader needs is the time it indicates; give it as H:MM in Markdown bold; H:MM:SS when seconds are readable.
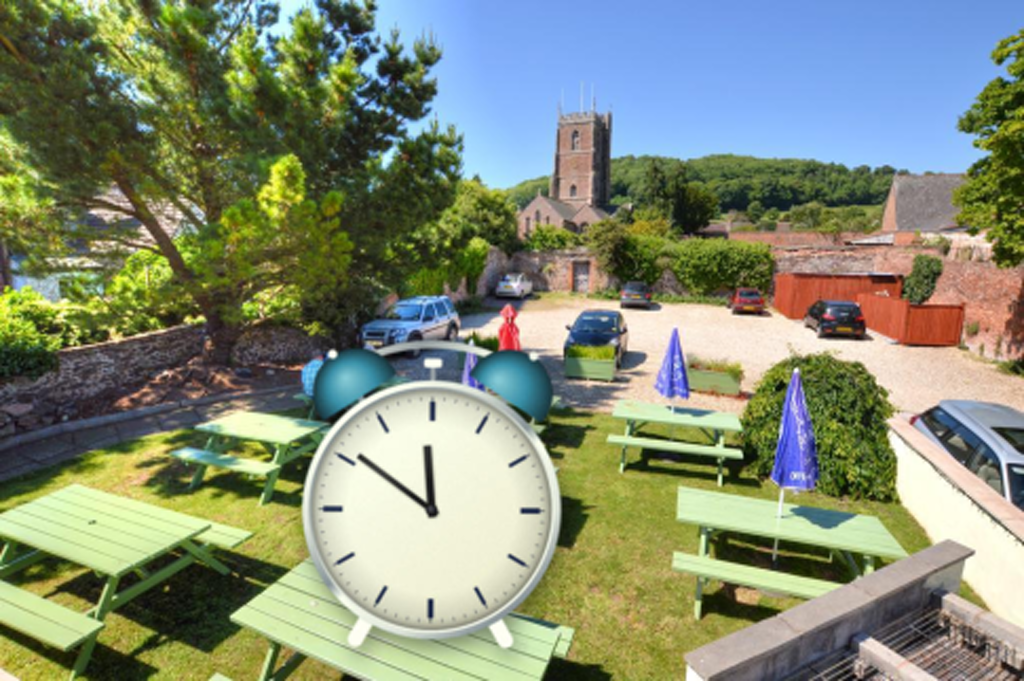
**11:51**
